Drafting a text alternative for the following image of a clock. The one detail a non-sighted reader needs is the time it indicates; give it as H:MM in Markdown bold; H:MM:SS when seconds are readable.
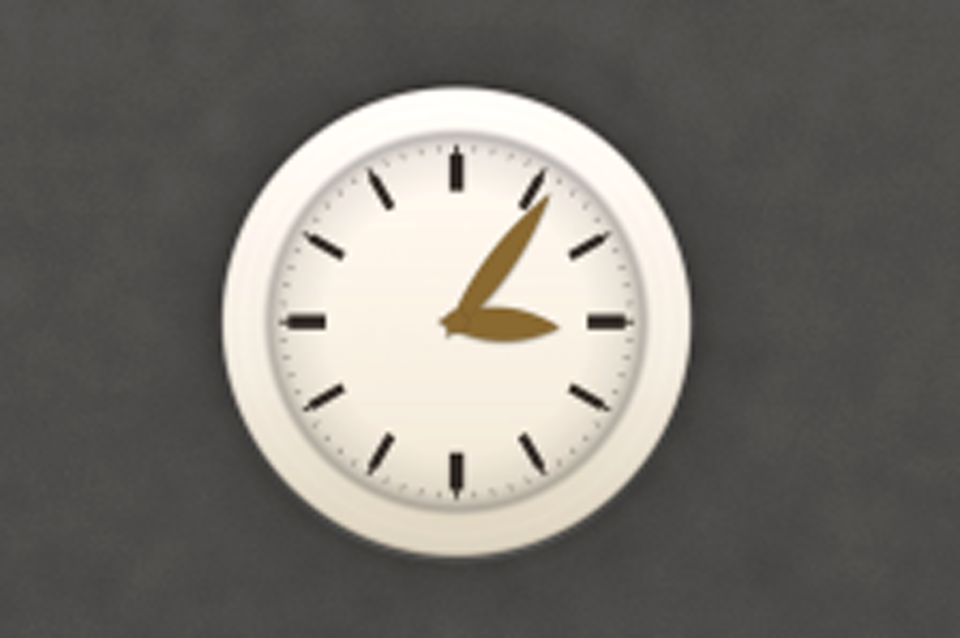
**3:06**
